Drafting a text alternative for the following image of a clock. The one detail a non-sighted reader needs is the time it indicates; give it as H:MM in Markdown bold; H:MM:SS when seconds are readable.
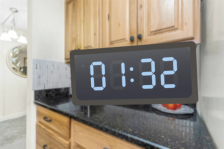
**1:32**
